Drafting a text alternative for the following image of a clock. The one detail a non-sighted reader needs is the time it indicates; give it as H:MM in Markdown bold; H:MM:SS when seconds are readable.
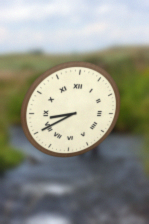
**8:40**
